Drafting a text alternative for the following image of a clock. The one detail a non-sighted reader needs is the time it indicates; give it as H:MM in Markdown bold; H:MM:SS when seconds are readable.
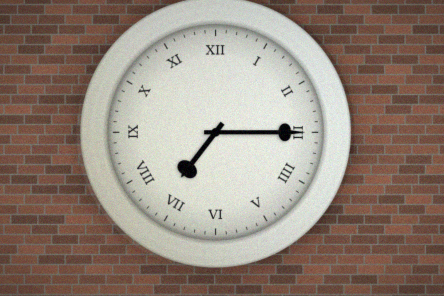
**7:15**
